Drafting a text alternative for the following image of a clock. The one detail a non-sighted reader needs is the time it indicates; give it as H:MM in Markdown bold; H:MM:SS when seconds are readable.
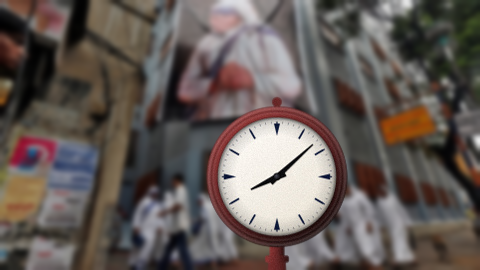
**8:08**
